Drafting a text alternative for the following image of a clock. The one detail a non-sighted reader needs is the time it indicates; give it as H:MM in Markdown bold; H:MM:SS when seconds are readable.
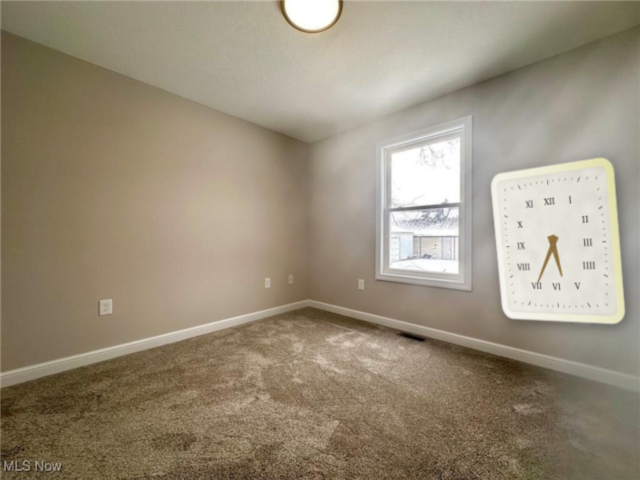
**5:35**
